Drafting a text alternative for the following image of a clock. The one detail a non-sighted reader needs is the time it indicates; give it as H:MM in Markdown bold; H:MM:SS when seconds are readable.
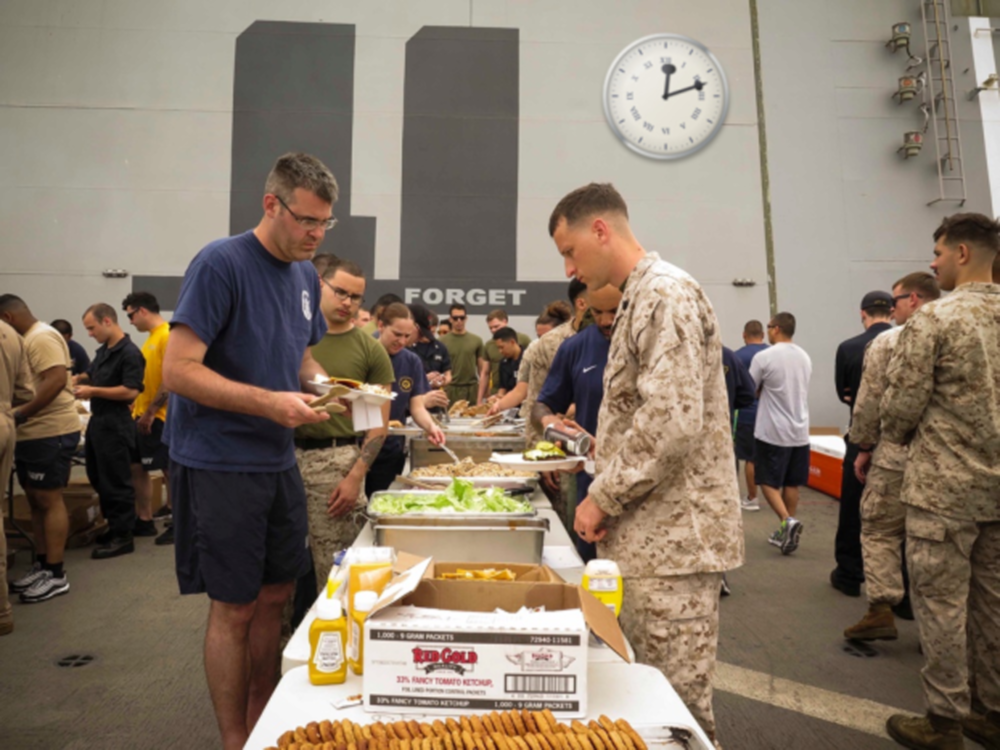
**12:12**
